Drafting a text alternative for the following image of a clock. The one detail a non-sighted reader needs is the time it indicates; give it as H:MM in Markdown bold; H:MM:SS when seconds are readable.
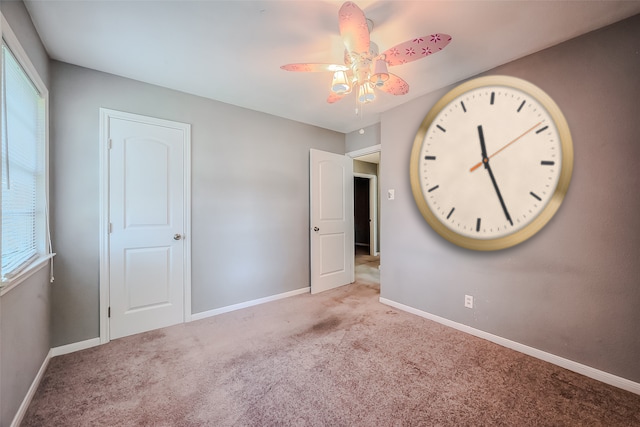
**11:25:09**
